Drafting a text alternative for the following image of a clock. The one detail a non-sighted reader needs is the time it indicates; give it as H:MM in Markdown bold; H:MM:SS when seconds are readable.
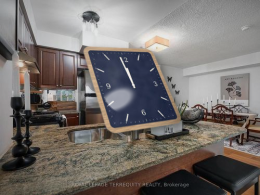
**11:59**
